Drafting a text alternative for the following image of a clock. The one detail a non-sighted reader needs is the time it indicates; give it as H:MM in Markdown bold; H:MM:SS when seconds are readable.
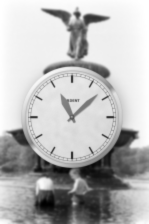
**11:08**
